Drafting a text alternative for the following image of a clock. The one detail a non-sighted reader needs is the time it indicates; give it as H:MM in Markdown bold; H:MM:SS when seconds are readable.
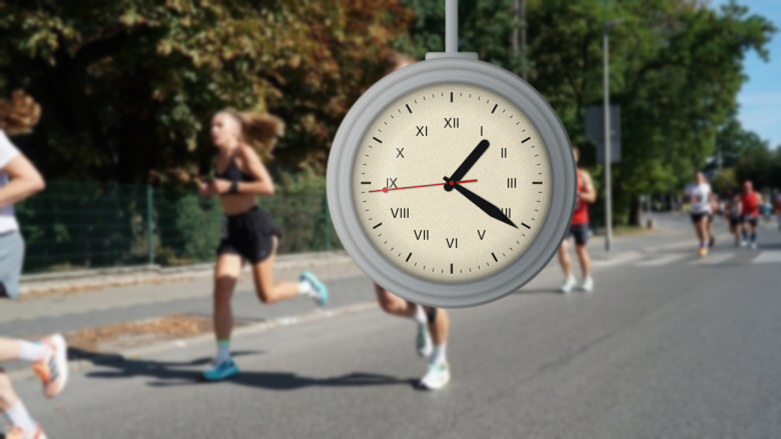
**1:20:44**
